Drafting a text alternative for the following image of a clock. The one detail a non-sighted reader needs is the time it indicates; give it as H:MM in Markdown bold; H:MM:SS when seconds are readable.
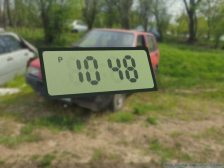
**10:48**
